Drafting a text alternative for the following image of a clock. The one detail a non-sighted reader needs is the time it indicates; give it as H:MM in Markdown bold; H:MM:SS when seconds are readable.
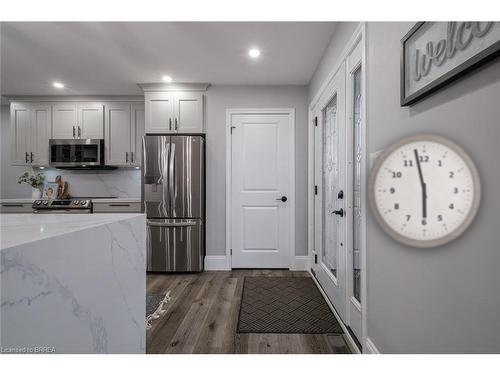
**5:58**
